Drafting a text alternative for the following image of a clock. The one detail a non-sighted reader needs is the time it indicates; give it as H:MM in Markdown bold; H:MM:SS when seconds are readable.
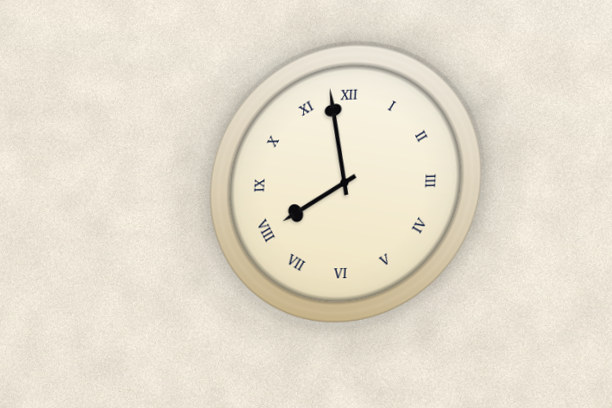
**7:58**
